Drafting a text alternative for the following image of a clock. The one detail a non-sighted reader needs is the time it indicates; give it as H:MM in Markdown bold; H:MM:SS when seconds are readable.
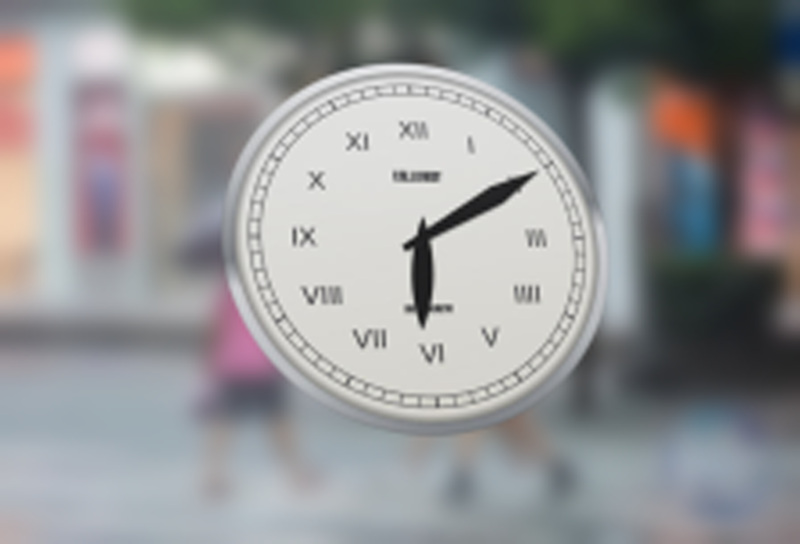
**6:10**
